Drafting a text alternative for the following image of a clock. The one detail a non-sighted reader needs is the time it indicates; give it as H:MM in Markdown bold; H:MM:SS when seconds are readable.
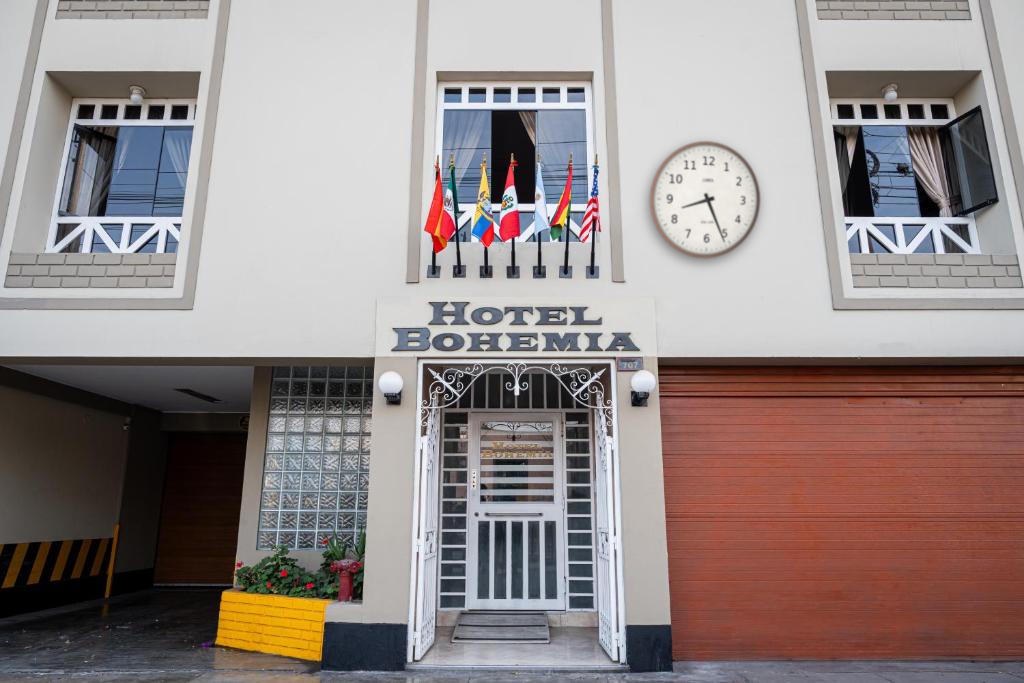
**8:26**
